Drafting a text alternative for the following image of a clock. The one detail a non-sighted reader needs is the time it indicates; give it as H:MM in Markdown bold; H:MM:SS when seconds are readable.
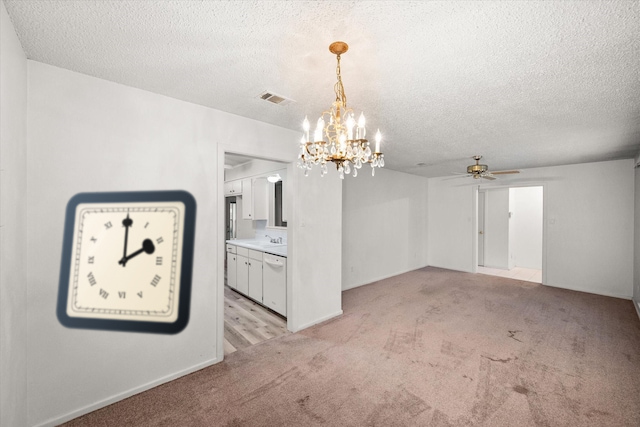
**2:00**
